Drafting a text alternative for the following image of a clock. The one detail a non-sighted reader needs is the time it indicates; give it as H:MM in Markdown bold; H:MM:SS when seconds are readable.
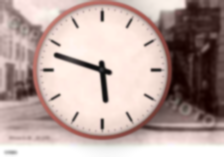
**5:48**
